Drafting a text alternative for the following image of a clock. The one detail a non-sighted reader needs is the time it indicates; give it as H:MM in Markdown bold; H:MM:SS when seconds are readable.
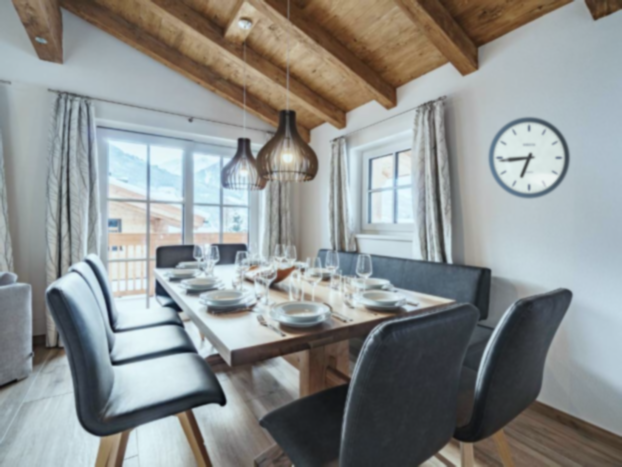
**6:44**
